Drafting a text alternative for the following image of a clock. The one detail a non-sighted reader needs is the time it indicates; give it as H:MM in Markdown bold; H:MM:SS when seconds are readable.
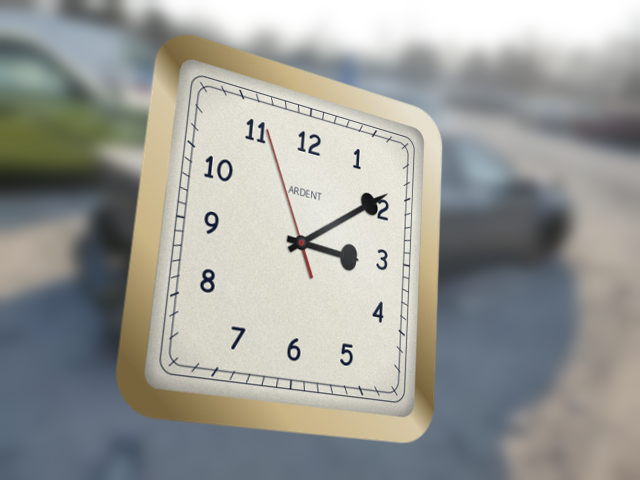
**3:08:56**
